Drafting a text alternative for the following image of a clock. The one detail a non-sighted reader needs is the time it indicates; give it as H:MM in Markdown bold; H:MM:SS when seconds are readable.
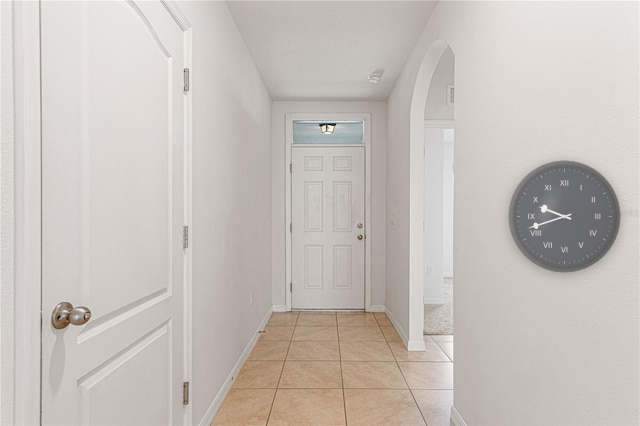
**9:42**
